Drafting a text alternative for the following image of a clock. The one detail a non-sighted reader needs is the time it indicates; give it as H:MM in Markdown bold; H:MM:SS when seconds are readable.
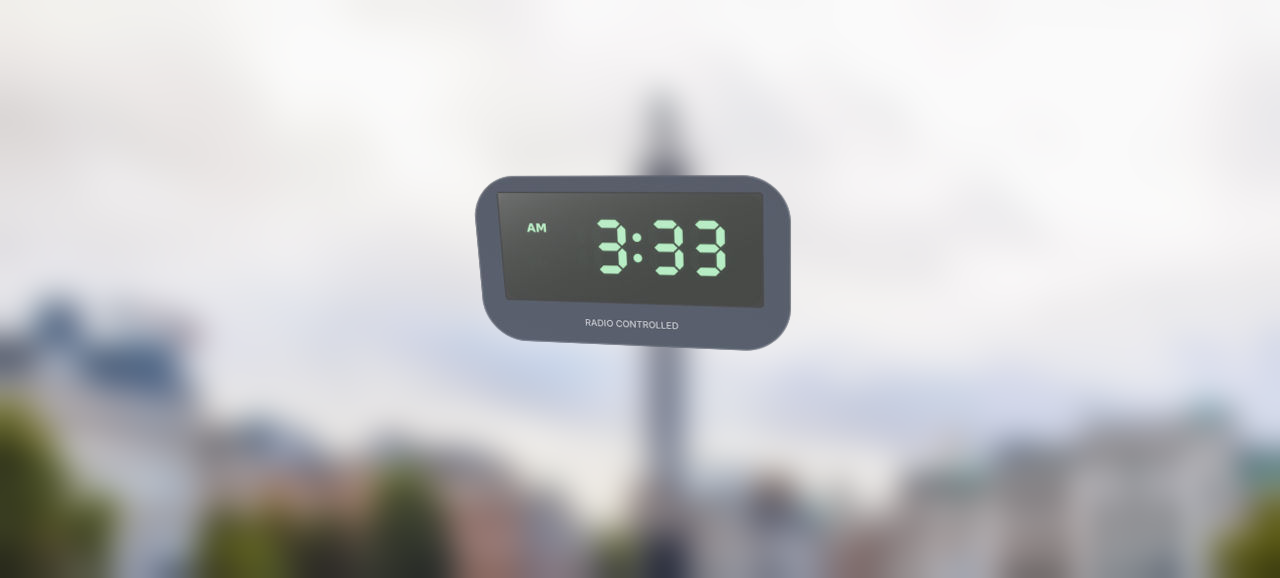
**3:33**
